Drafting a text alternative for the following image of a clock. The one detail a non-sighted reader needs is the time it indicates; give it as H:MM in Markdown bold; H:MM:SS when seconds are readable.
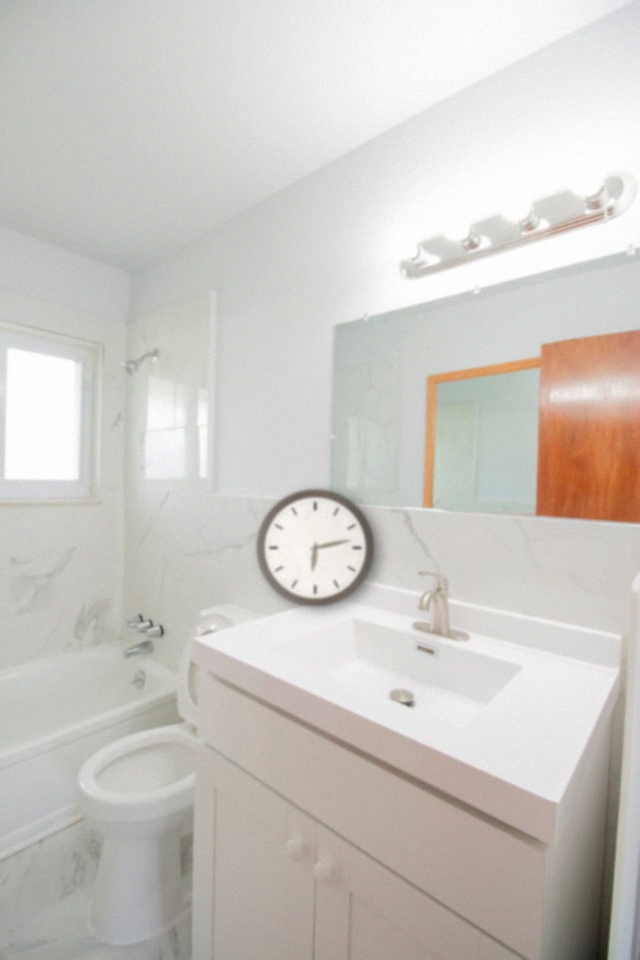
**6:13**
